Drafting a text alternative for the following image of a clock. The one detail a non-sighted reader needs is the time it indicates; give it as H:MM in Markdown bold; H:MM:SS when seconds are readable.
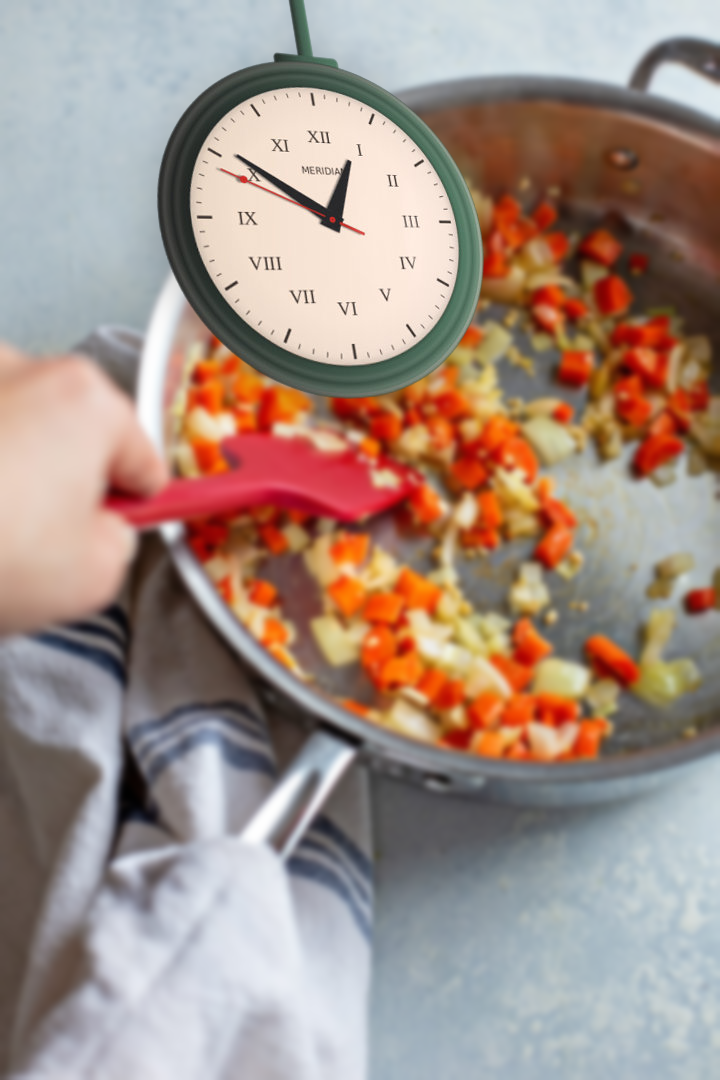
**12:50:49**
